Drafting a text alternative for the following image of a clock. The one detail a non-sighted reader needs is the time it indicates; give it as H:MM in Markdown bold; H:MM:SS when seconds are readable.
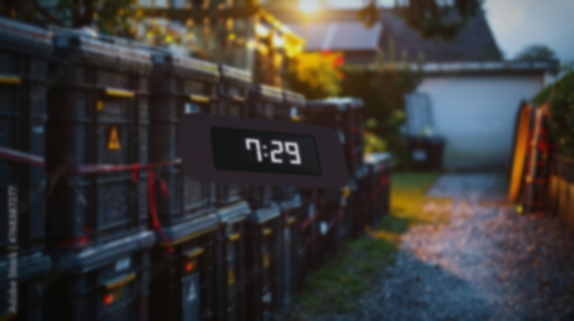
**7:29**
